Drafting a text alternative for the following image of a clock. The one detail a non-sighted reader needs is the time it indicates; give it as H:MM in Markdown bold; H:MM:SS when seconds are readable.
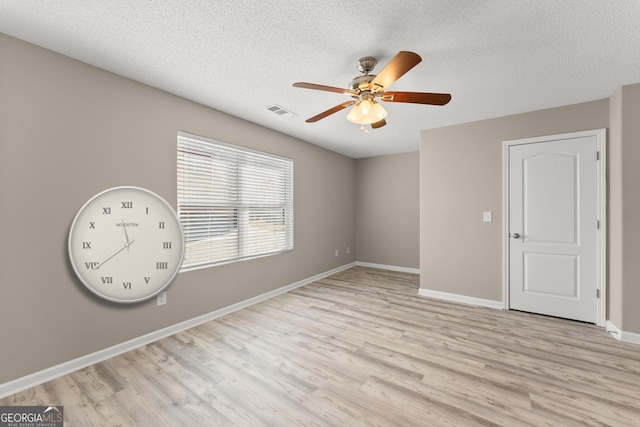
**11:39**
